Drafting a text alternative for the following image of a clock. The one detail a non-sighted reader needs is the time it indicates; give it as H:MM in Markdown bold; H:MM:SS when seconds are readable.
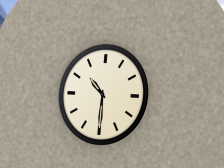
**10:30**
